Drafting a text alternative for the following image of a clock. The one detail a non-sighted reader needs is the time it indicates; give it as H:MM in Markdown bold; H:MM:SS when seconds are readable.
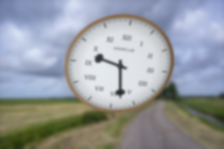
**9:28**
